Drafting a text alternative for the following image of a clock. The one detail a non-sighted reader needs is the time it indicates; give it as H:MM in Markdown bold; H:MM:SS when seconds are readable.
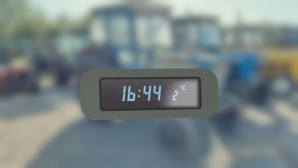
**16:44**
